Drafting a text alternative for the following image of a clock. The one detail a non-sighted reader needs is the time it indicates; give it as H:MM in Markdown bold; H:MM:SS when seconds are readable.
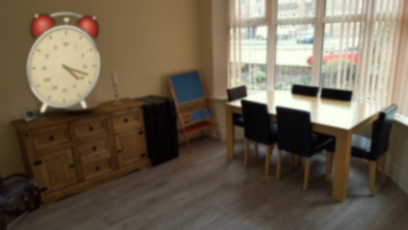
**4:18**
